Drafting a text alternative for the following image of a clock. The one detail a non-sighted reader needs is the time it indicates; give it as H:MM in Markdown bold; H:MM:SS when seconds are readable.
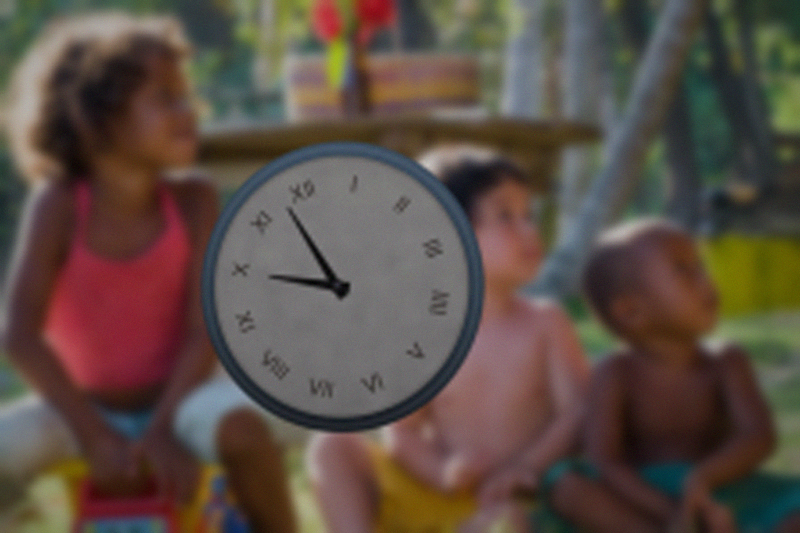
**9:58**
